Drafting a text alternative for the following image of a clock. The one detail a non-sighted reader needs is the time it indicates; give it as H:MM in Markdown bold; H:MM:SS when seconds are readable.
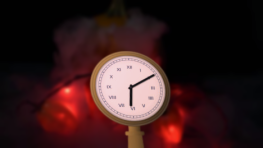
**6:10**
